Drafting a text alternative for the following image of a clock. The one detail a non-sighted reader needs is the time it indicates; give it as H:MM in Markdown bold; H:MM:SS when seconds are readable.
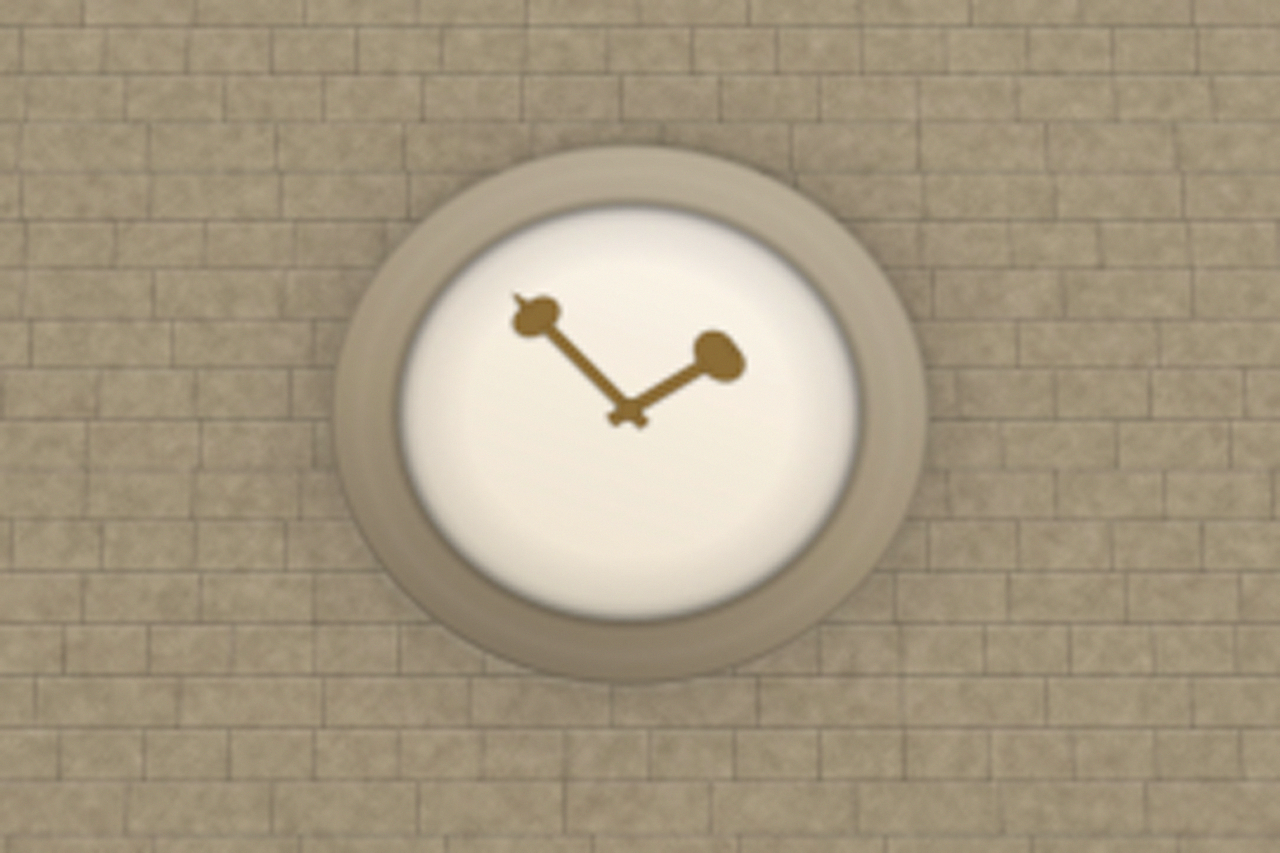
**1:53**
